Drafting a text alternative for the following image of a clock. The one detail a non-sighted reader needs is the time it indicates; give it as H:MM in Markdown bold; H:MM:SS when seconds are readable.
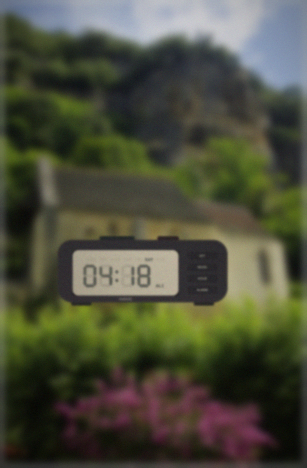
**4:18**
